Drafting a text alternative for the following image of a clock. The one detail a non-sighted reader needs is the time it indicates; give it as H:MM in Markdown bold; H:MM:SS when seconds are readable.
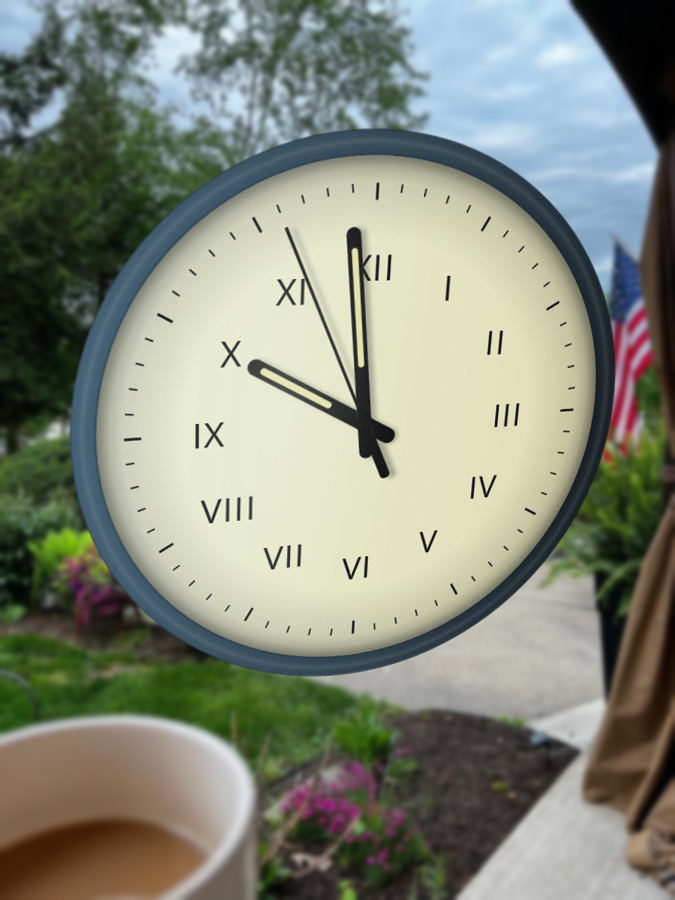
**9:58:56**
